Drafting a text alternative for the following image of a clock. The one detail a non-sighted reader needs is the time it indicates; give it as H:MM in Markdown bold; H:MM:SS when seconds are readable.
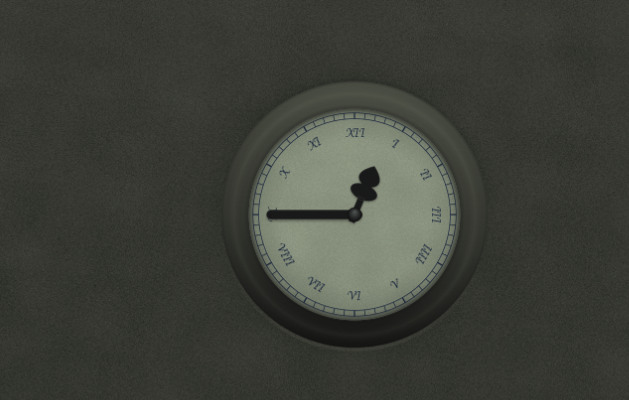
**12:45**
